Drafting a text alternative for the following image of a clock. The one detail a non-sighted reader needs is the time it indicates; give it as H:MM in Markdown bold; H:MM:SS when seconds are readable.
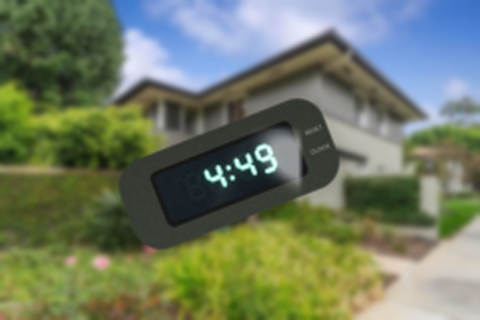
**4:49**
